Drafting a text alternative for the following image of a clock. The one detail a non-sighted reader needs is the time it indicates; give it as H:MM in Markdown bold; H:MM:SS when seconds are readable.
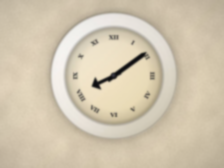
**8:09**
